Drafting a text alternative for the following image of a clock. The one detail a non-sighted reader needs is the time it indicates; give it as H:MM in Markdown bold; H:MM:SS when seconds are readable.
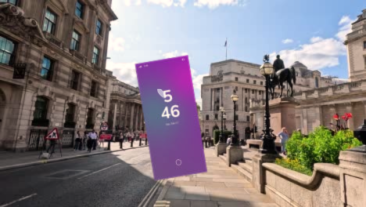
**5:46**
